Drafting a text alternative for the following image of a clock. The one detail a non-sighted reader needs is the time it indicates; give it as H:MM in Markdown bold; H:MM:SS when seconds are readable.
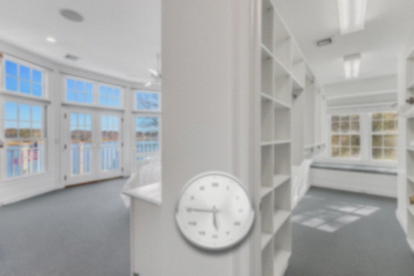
**5:46**
